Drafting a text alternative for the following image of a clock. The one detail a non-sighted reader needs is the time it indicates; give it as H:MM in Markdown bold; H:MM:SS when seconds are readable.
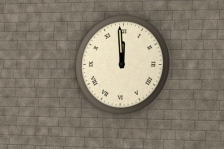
**11:59**
